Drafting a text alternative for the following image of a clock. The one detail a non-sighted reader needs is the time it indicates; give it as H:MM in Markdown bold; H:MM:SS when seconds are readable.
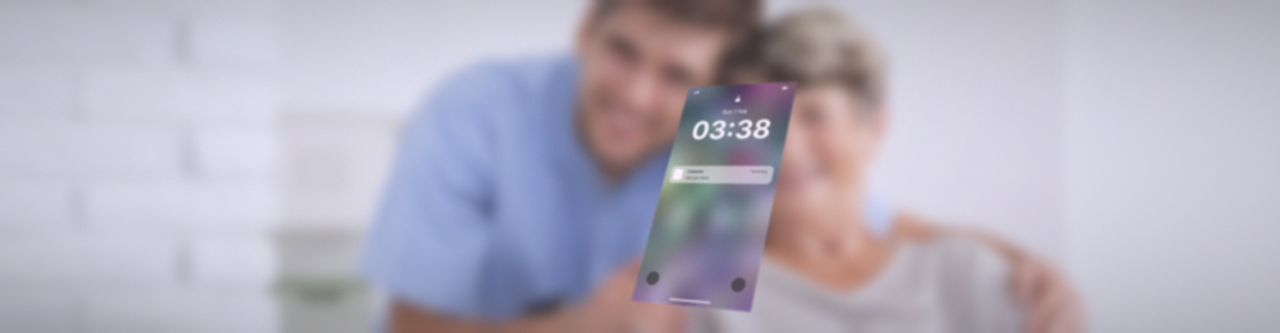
**3:38**
